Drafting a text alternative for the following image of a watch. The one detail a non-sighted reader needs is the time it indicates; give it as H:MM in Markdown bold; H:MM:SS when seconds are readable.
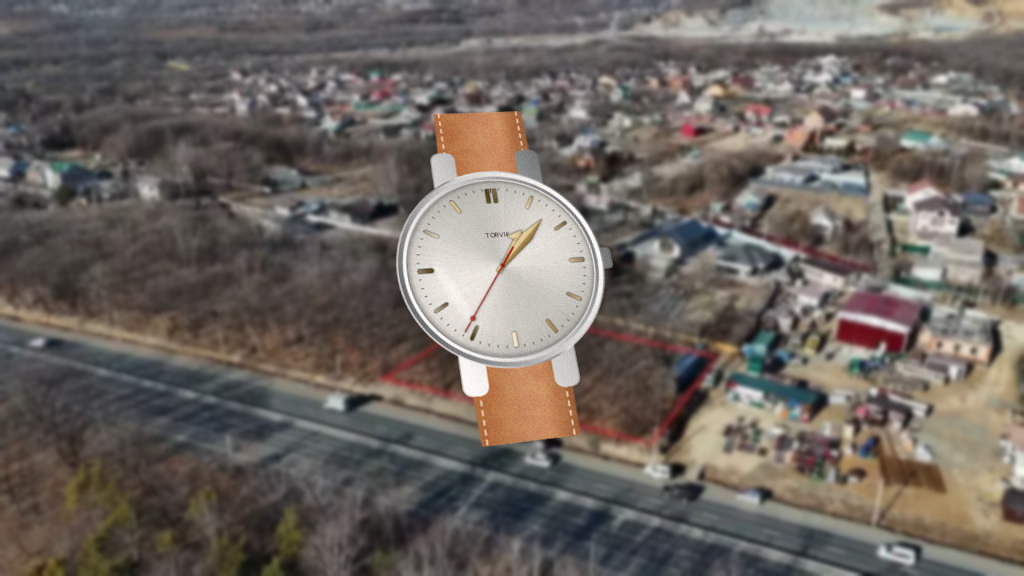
**1:07:36**
